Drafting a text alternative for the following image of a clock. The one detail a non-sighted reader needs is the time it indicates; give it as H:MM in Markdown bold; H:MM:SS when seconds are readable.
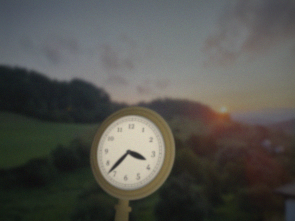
**3:37**
